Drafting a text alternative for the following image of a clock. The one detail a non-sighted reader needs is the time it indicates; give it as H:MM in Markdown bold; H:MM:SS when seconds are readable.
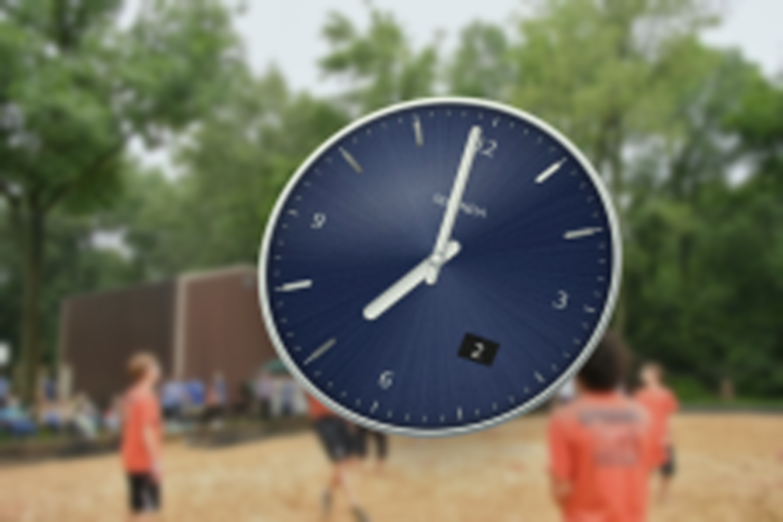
**6:59**
